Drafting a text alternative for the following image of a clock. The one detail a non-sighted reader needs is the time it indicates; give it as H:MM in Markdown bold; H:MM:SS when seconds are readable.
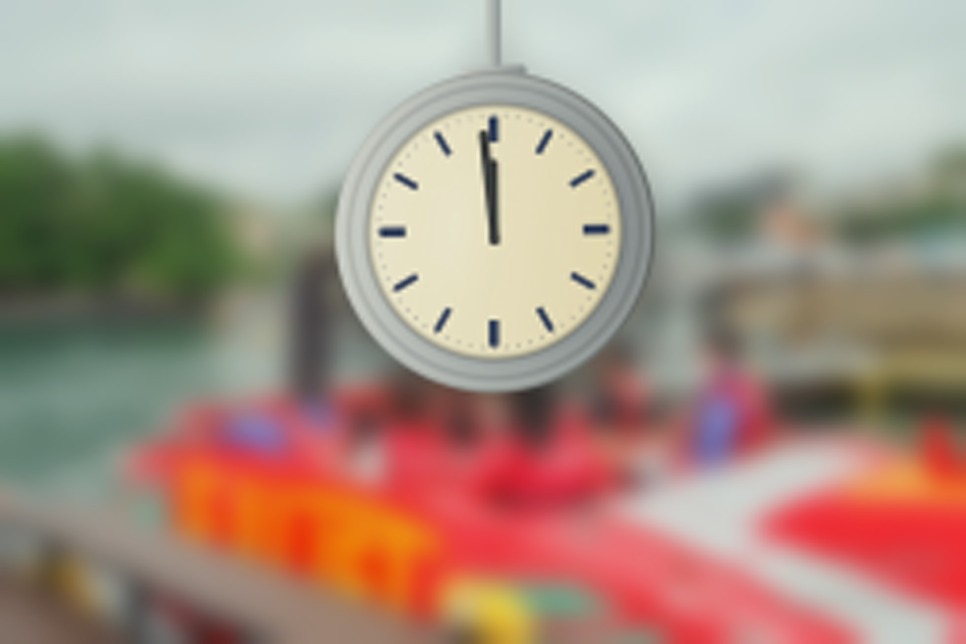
**11:59**
